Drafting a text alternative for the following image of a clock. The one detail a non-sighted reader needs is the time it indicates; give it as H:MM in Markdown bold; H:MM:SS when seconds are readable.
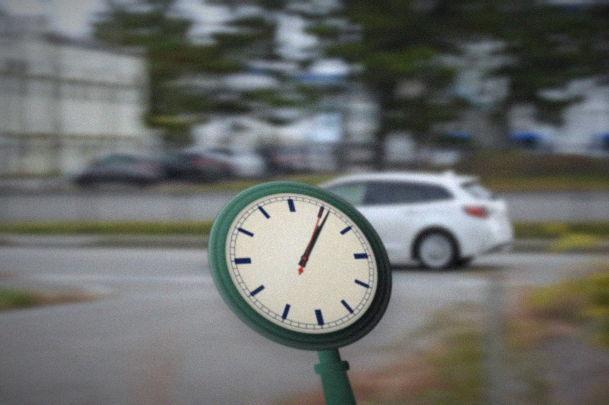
**1:06:05**
